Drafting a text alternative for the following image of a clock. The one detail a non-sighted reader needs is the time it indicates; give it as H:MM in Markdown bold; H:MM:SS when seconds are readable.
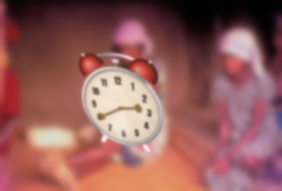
**2:40**
